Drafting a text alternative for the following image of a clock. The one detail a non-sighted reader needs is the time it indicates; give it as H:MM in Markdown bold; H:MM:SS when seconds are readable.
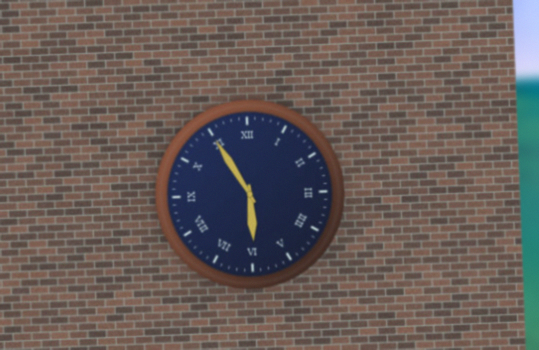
**5:55**
